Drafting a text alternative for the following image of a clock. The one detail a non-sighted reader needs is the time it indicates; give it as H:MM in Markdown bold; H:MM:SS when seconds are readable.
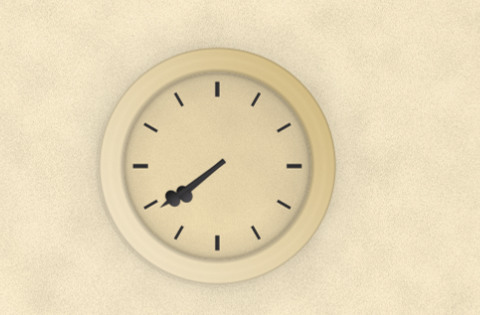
**7:39**
